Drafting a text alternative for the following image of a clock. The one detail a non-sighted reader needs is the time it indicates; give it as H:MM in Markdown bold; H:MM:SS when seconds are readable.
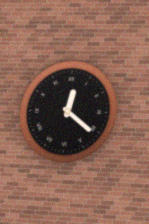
**12:21**
